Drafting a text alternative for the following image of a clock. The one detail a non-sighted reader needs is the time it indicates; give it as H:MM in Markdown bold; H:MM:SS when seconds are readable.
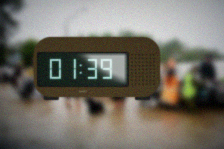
**1:39**
